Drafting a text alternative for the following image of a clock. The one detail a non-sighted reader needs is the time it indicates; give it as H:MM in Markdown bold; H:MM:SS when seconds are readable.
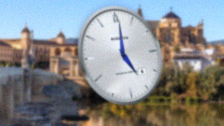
**5:01**
